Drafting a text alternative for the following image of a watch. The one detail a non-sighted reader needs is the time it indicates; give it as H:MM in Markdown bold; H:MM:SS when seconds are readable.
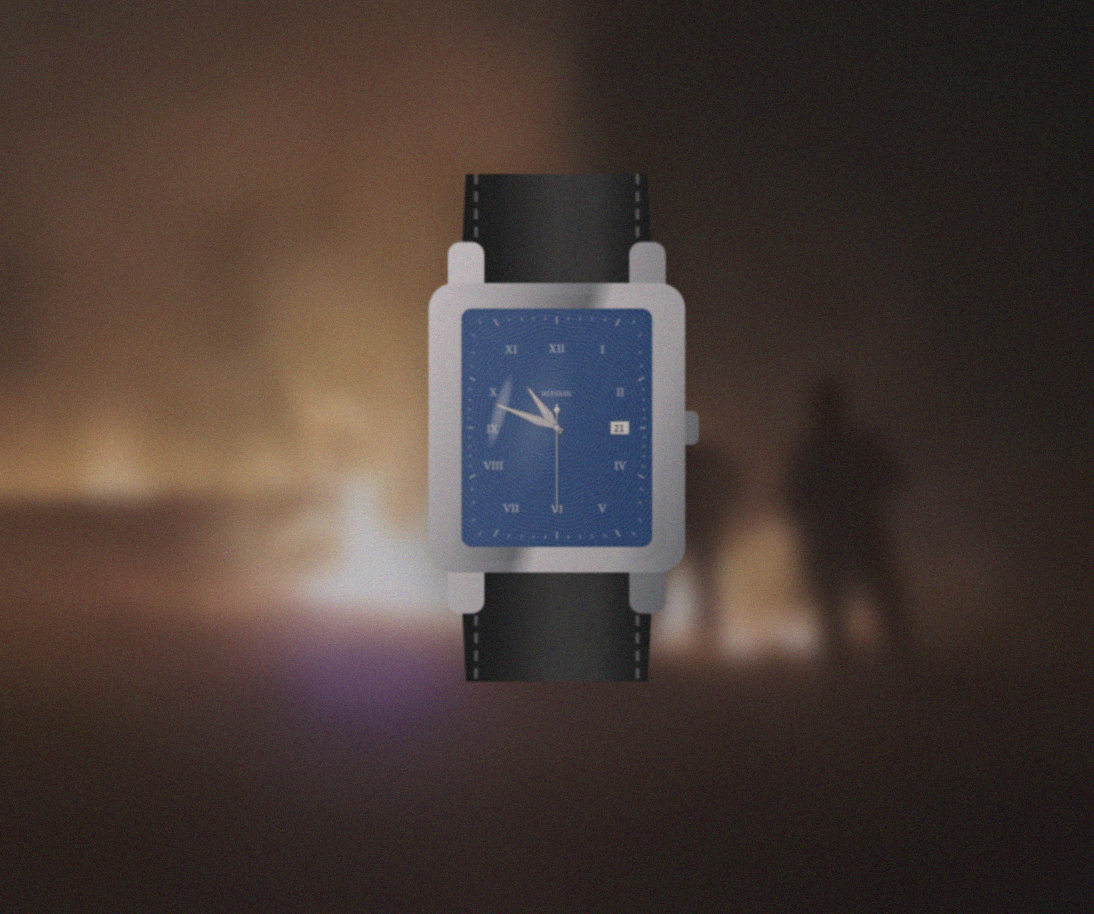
**10:48:30**
